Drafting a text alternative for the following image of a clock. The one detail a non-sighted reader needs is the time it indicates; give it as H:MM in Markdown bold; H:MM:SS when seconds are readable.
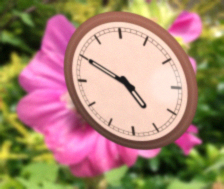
**4:50**
